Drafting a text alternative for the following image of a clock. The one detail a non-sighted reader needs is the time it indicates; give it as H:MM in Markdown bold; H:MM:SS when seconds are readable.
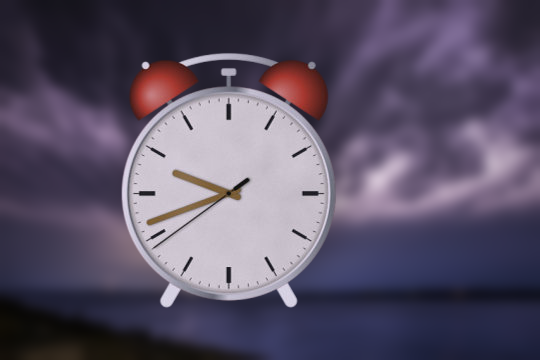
**9:41:39**
